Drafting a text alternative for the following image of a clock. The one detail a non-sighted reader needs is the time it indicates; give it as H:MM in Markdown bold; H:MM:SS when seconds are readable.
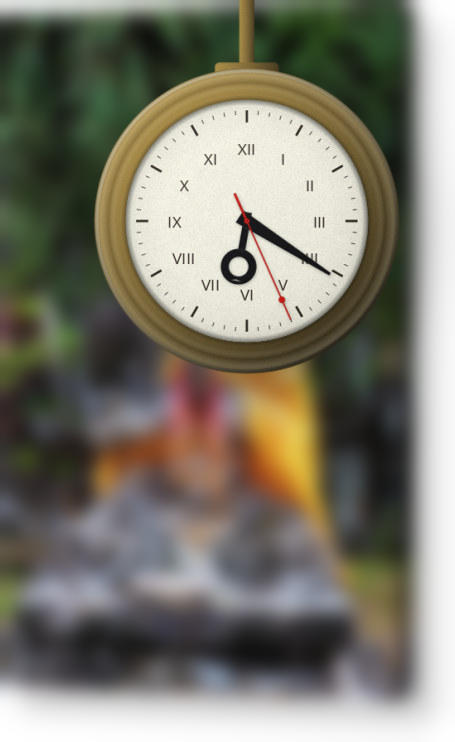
**6:20:26**
